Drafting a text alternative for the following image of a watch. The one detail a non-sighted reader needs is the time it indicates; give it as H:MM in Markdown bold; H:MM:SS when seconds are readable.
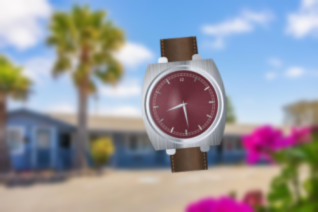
**8:29**
